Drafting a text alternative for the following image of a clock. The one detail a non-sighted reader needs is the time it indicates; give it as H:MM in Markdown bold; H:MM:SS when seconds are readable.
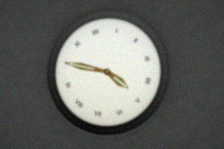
**4:50**
